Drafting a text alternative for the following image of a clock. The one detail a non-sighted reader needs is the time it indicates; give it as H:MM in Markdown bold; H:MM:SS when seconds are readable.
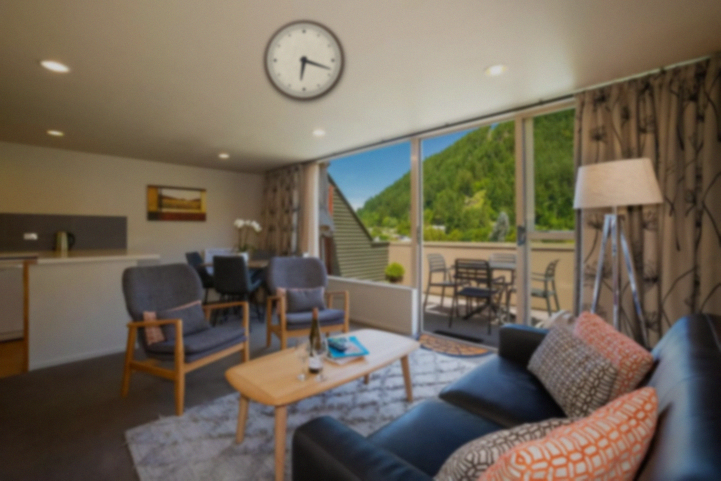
**6:18**
